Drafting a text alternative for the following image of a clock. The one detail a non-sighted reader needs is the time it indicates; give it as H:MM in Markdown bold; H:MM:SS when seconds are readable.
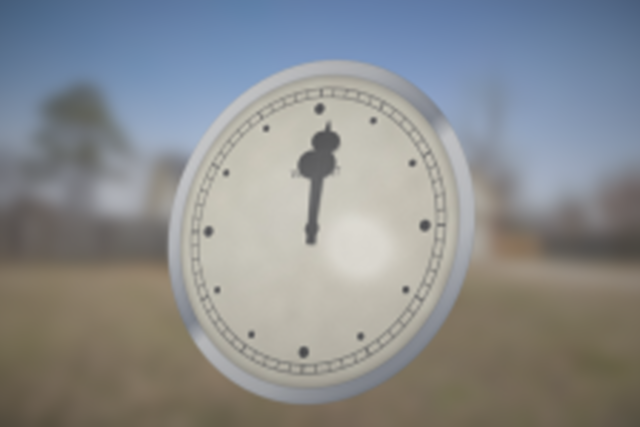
**12:01**
